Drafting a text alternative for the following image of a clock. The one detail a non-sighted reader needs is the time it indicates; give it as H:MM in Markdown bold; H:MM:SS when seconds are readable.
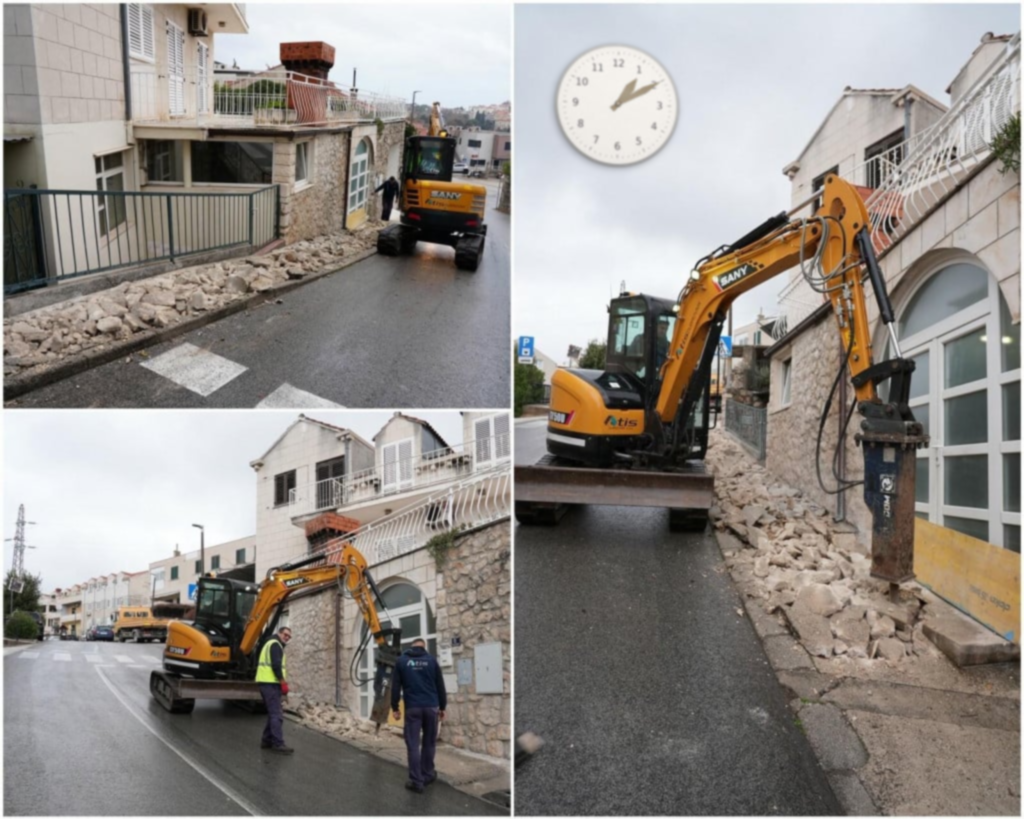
**1:10**
